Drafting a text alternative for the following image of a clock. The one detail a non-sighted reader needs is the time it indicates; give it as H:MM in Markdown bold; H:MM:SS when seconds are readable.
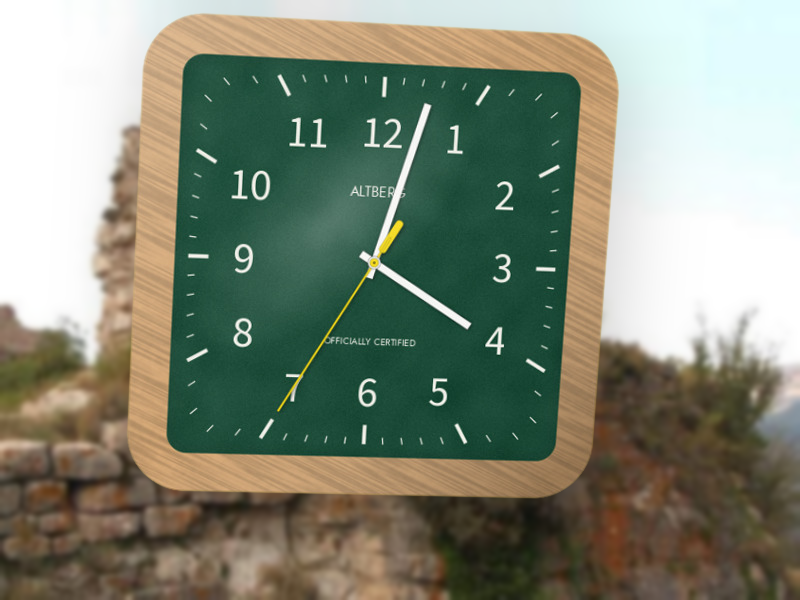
**4:02:35**
